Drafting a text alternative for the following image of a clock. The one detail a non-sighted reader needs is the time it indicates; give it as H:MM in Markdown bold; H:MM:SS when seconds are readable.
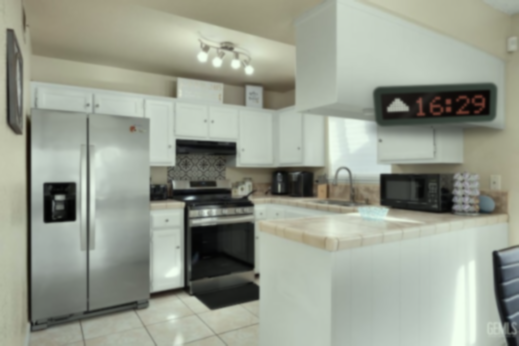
**16:29**
